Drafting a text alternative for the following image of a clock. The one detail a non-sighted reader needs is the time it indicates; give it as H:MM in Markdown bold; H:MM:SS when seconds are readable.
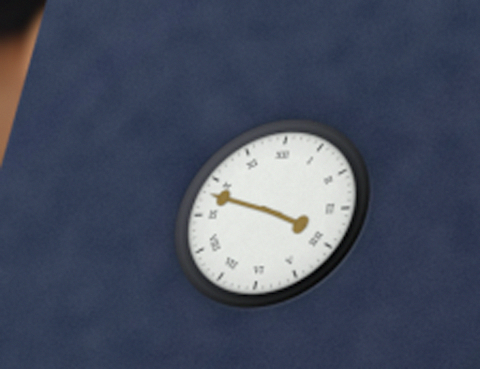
**3:48**
